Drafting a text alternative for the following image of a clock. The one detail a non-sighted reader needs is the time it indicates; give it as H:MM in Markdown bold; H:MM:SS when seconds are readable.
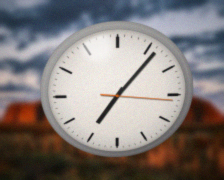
**7:06:16**
